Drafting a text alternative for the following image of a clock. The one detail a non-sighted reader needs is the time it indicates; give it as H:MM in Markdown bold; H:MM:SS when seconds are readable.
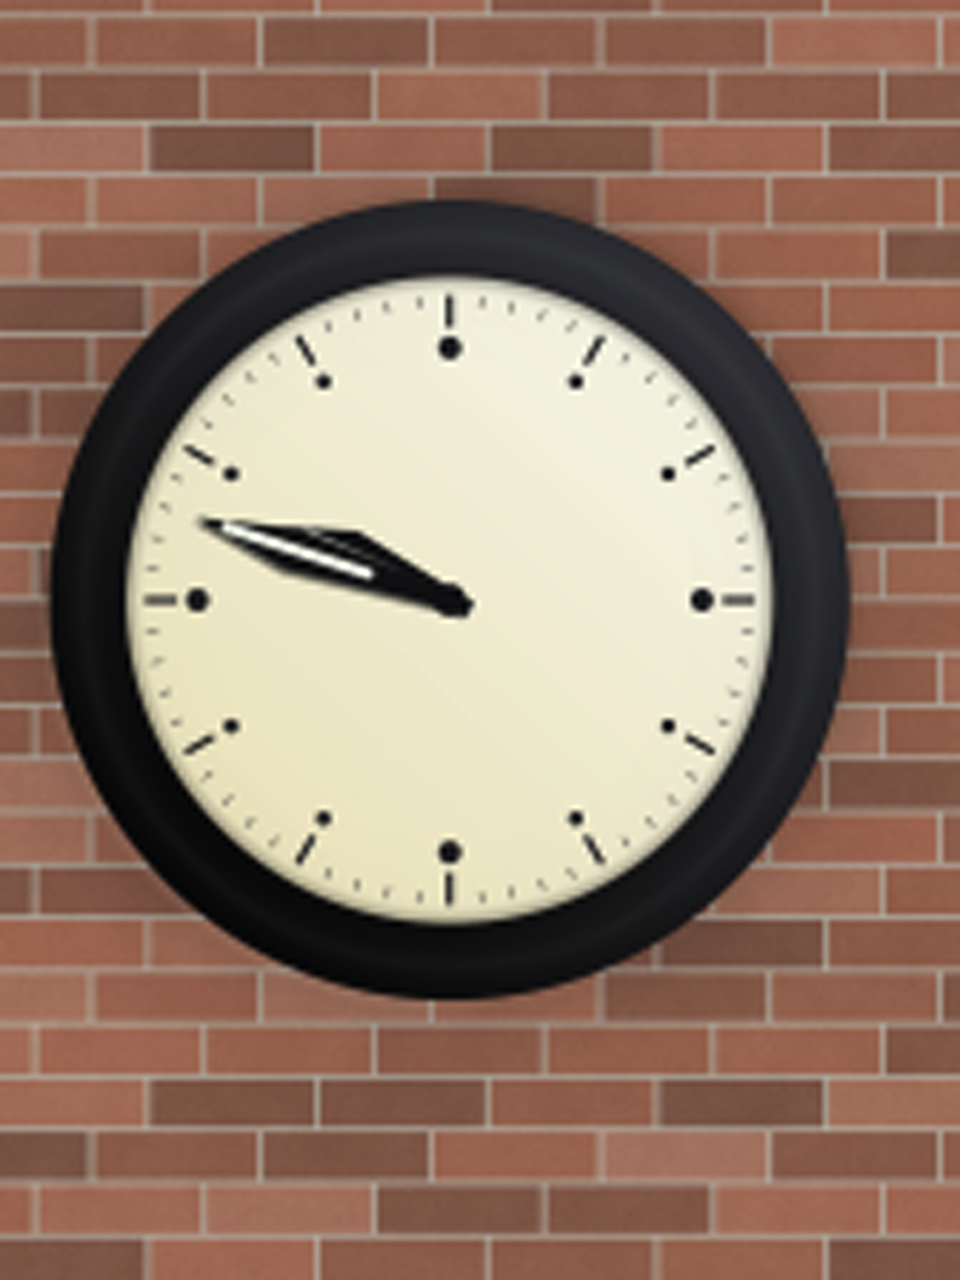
**9:48**
